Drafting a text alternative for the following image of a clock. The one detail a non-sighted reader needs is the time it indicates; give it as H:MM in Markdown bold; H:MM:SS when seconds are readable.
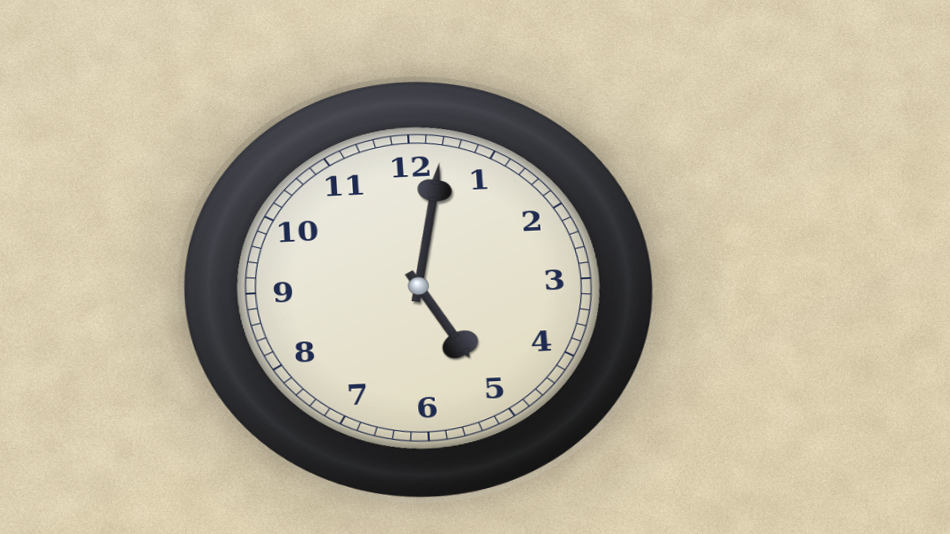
**5:02**
